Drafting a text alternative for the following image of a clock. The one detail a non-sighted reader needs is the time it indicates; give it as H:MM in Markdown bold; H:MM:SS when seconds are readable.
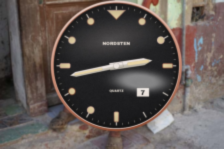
**2:43**
